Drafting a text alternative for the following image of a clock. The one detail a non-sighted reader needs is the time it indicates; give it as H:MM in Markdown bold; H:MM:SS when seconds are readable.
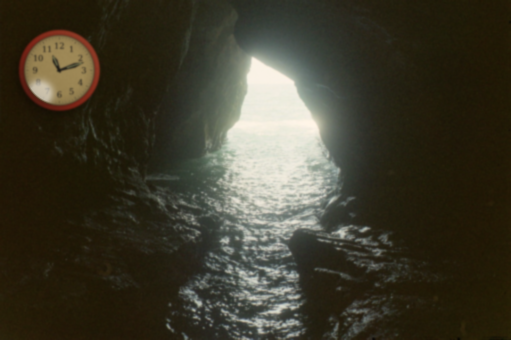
**11:12**
